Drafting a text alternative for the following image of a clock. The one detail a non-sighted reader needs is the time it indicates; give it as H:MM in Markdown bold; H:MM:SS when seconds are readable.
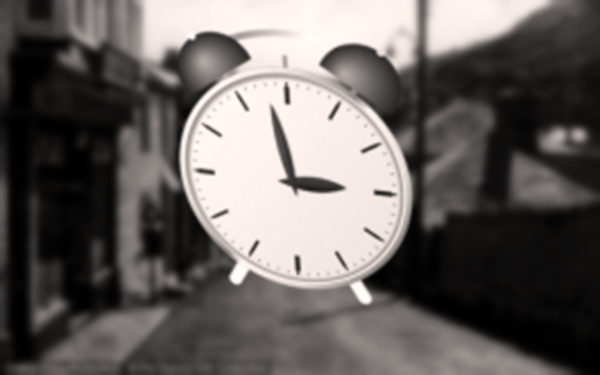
**2:58**
